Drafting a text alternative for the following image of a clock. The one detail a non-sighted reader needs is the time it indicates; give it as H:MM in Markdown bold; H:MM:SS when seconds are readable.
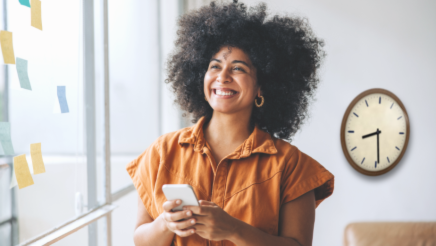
**8:29**
